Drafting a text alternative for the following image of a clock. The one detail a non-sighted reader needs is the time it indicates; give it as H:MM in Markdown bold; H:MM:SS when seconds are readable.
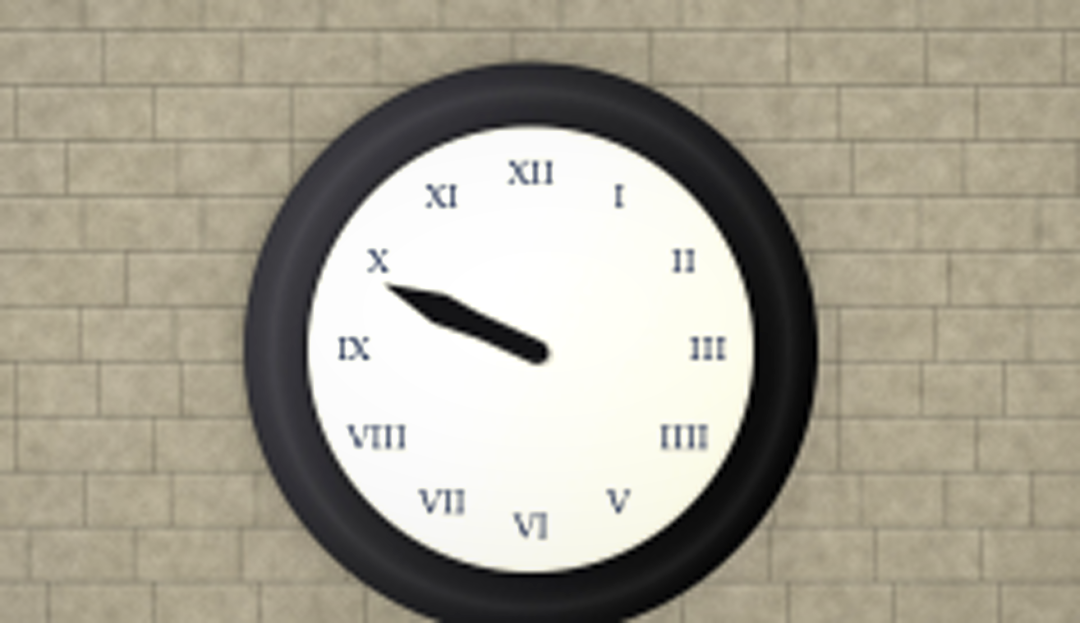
**9:49**
